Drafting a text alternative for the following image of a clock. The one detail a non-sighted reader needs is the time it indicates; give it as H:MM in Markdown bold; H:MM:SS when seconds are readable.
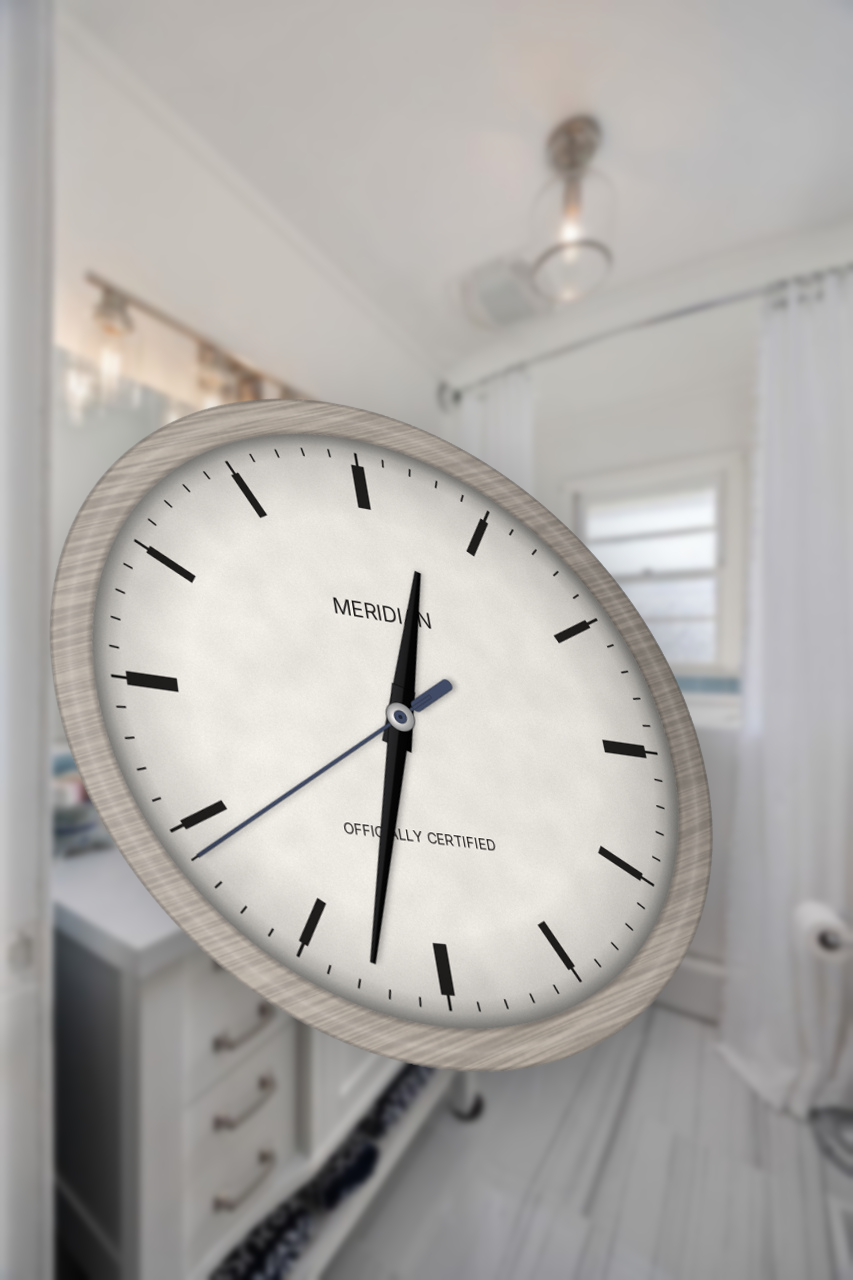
**12:32:39**
